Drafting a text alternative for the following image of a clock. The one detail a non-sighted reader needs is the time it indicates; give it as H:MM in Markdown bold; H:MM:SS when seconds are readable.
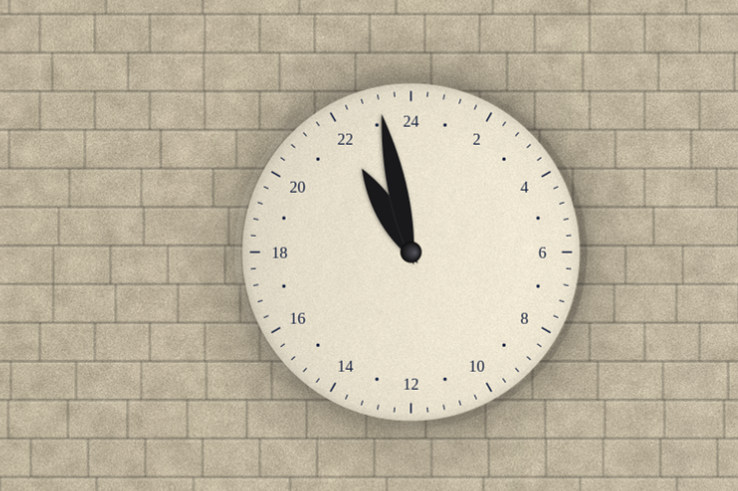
**21:58**
